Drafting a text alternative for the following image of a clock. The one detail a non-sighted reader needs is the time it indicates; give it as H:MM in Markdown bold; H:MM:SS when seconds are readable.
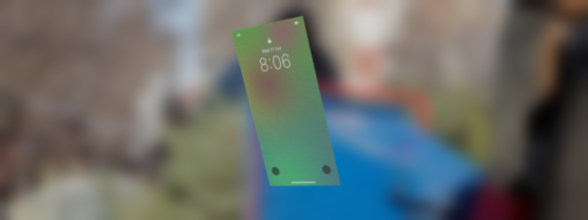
**8:06**
